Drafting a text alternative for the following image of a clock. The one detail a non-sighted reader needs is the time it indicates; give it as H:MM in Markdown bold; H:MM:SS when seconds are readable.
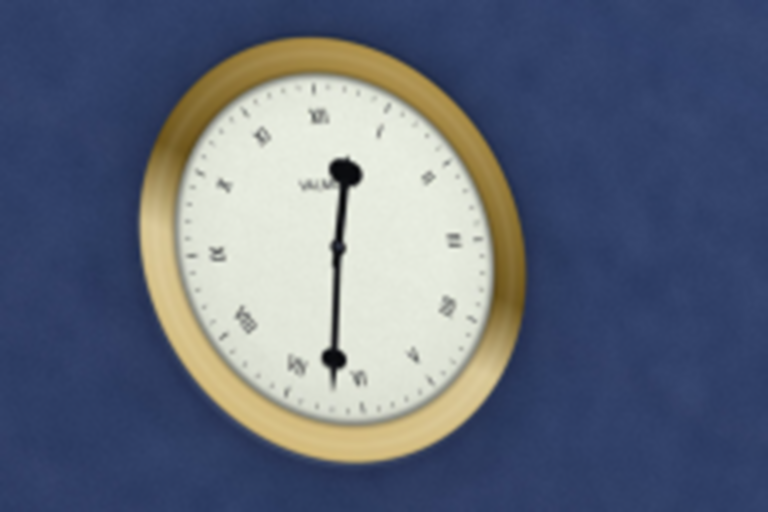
**12:32**
